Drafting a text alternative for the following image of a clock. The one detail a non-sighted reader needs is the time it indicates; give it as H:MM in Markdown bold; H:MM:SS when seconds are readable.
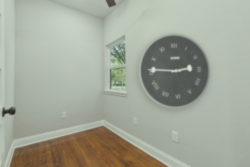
**2:46**
